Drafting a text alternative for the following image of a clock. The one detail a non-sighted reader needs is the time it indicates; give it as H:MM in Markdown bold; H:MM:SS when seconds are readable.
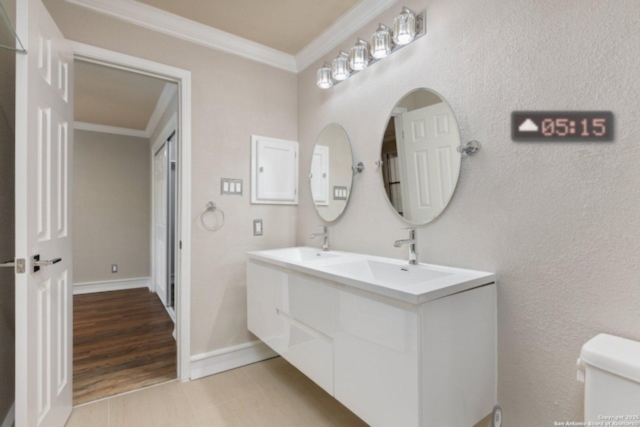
**5:15**
